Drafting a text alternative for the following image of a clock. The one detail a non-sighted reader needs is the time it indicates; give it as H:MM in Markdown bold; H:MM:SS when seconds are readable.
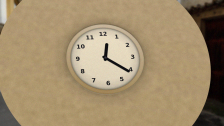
**12:21**
